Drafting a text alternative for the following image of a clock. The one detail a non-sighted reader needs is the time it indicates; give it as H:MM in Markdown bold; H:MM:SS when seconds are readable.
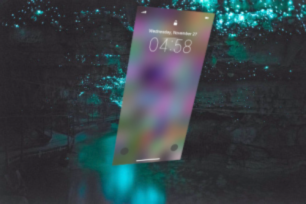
**4:58**
